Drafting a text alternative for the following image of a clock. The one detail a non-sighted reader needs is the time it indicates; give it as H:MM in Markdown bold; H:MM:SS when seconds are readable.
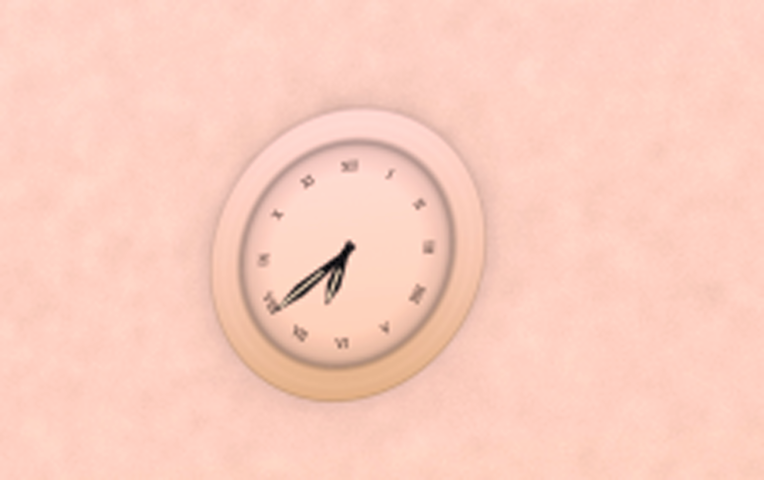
**6:39**
